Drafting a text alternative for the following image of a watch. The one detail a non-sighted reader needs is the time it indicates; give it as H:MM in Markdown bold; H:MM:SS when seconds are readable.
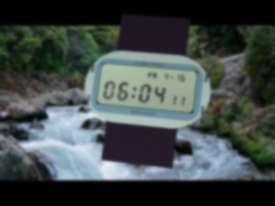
**6:04**
